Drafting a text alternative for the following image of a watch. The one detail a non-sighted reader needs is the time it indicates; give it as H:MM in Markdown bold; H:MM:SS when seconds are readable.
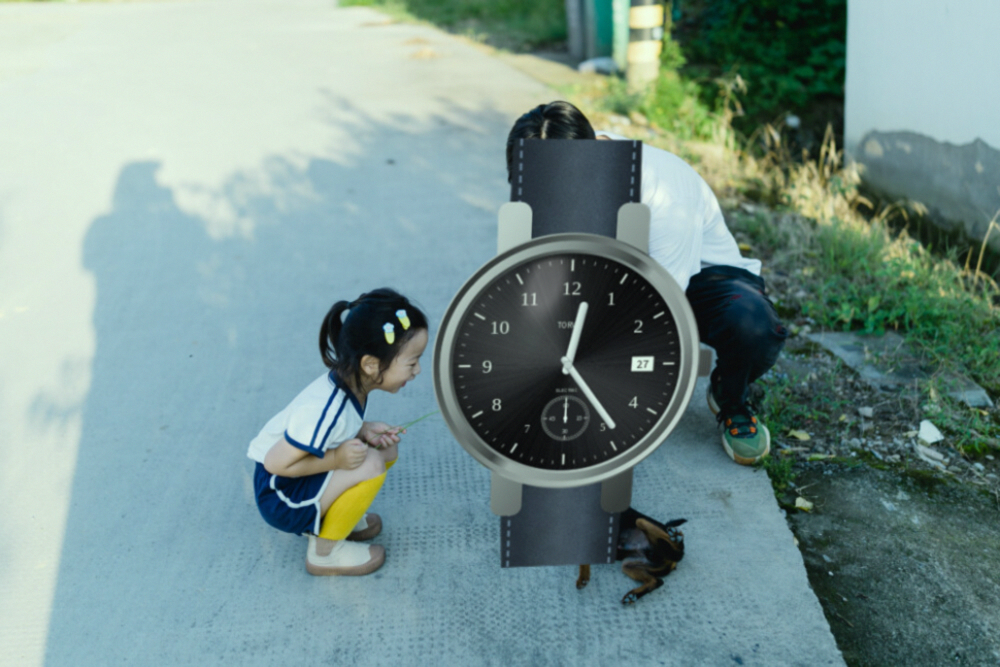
**12:24**
